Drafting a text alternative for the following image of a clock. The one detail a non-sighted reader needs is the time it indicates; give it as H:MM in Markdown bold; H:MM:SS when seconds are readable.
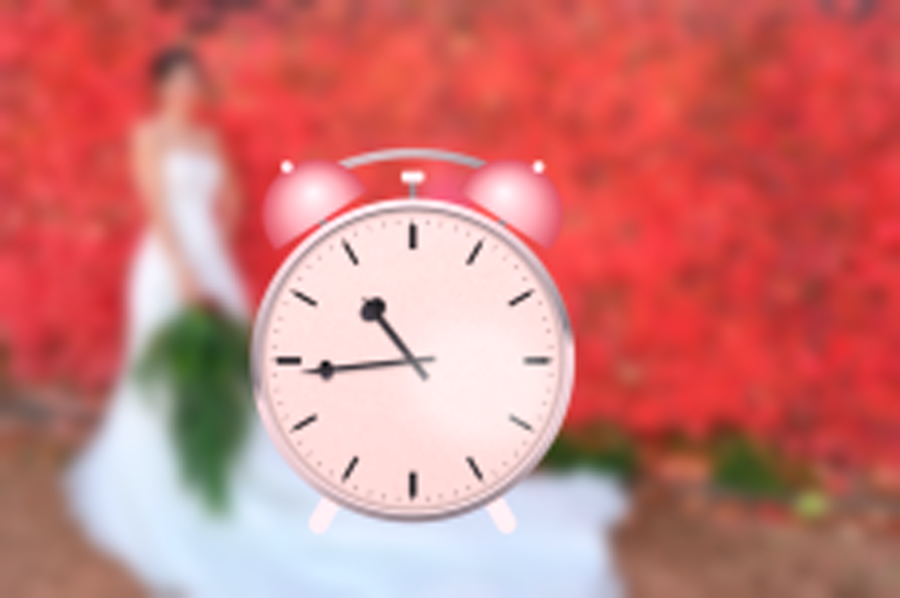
**10:44**
